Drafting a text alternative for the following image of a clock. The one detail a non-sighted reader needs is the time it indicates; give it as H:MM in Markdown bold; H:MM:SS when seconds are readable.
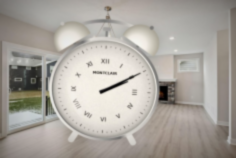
**2:10**
